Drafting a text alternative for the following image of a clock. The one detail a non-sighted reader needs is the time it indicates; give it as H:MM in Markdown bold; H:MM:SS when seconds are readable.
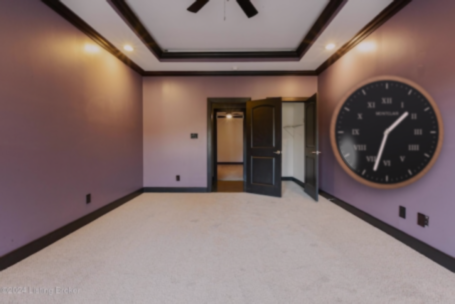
**1:33**
